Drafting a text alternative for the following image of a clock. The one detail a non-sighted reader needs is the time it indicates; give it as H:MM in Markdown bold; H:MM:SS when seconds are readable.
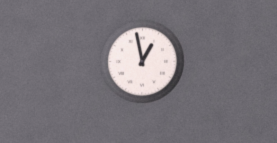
**12:58**
